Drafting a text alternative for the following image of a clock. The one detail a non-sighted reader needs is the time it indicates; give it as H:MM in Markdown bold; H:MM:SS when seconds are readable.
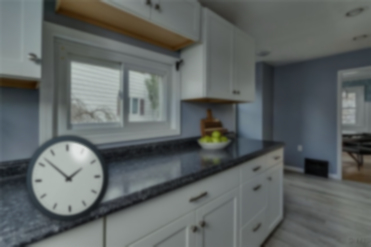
**1:52**
